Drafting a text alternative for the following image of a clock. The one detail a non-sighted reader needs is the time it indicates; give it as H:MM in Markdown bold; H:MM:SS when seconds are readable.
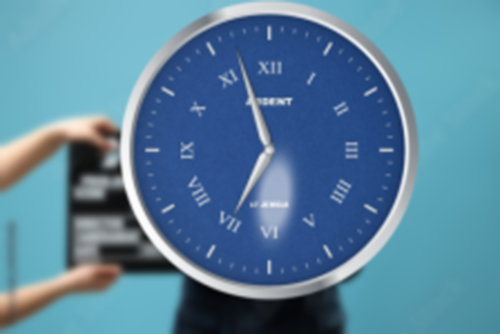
**6:57**
